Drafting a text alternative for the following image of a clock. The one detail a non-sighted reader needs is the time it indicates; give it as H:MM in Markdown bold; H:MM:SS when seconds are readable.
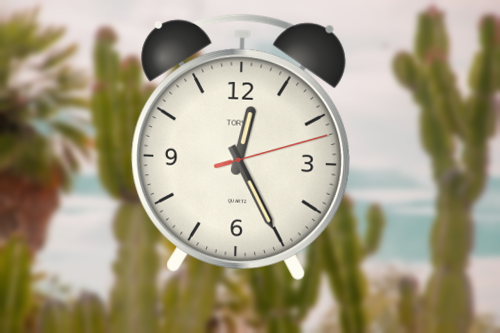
**12:25:12**
